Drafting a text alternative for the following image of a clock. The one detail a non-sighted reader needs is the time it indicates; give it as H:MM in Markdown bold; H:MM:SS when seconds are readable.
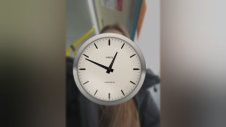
**12:49**
